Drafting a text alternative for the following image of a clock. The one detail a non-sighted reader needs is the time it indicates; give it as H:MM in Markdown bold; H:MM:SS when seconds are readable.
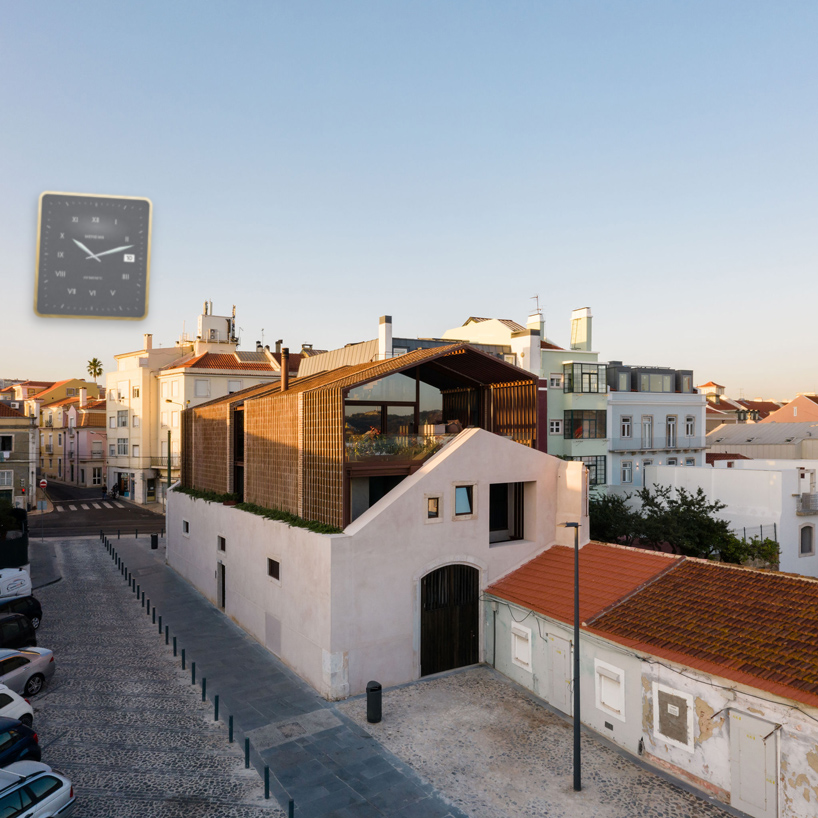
**10:12**
